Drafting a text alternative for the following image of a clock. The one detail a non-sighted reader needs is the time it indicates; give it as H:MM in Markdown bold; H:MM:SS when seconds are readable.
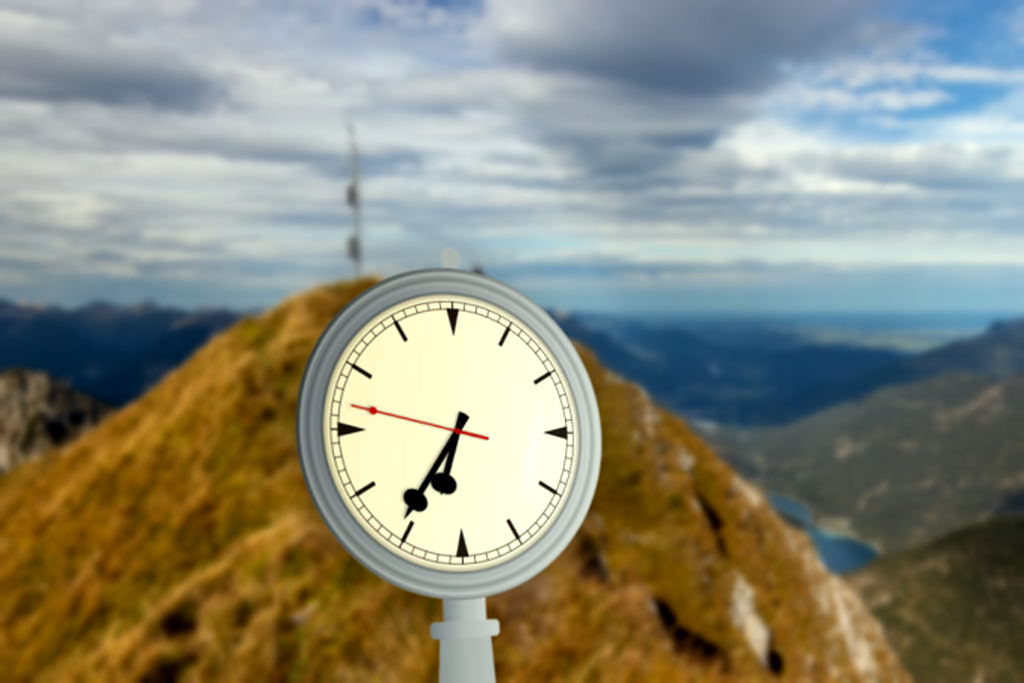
**6:35:47**
